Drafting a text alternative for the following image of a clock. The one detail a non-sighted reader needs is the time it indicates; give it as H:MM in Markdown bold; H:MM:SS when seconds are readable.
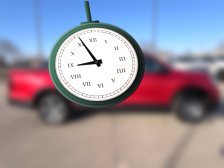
**8:56**
